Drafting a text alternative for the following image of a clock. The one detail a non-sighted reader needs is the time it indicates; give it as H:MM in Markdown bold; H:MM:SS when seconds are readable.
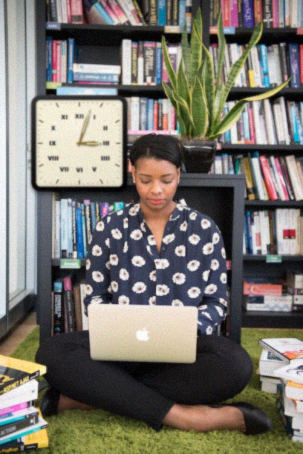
**3:03**
